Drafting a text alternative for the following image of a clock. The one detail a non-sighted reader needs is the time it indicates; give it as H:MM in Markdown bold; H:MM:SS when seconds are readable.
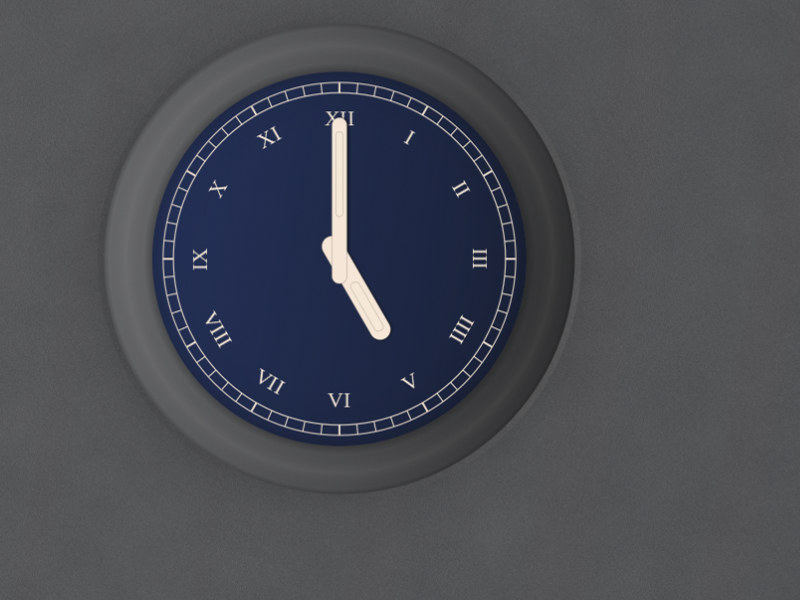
**5:00**
